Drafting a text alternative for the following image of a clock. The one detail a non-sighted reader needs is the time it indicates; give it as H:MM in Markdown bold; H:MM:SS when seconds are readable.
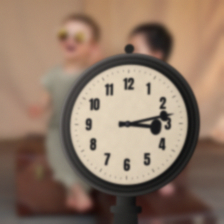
**3:13**
